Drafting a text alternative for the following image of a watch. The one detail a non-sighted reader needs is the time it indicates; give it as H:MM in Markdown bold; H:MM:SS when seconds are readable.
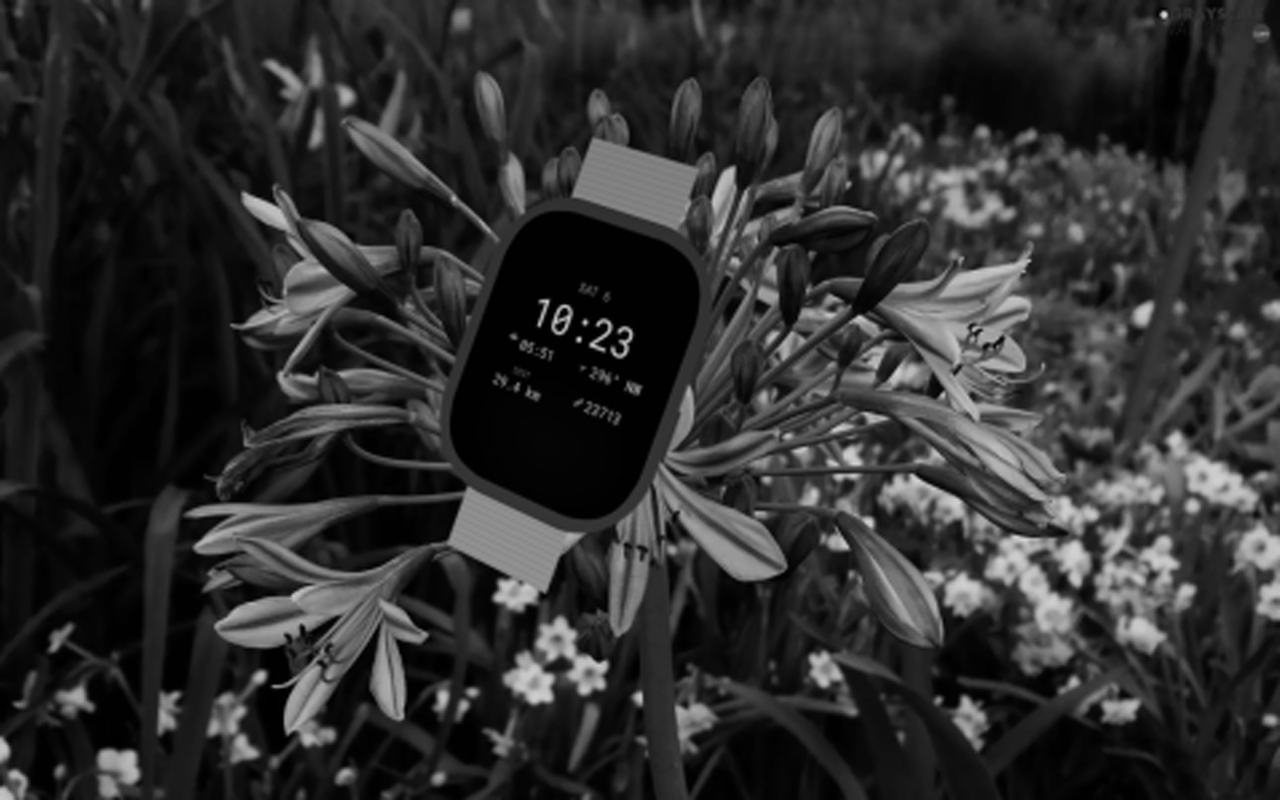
**10:23**
